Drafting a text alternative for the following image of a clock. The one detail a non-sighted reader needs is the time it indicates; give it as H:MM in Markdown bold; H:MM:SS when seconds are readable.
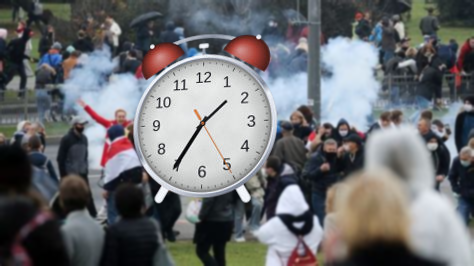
**1:35:25**
